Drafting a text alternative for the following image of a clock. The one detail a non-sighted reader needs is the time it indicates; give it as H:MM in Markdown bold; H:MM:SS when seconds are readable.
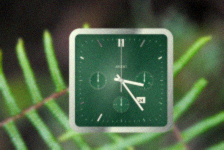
**3:24**
